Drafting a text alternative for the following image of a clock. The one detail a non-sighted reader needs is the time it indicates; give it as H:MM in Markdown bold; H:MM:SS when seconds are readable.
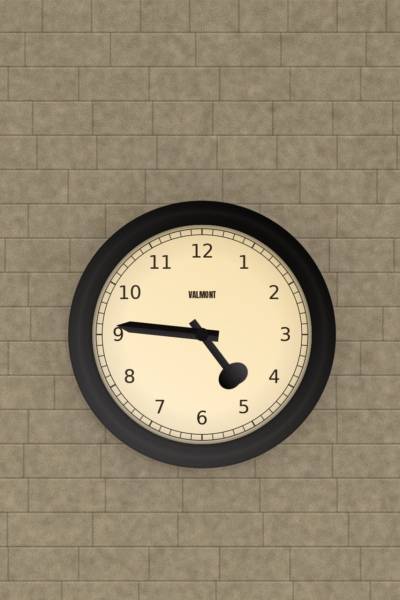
**4:46**
